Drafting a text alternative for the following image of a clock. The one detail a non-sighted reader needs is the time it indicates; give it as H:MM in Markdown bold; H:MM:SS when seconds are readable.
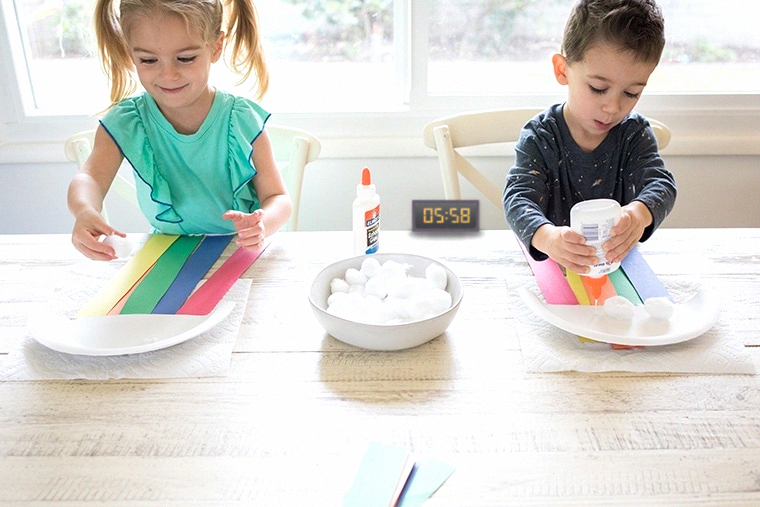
**5:58**
